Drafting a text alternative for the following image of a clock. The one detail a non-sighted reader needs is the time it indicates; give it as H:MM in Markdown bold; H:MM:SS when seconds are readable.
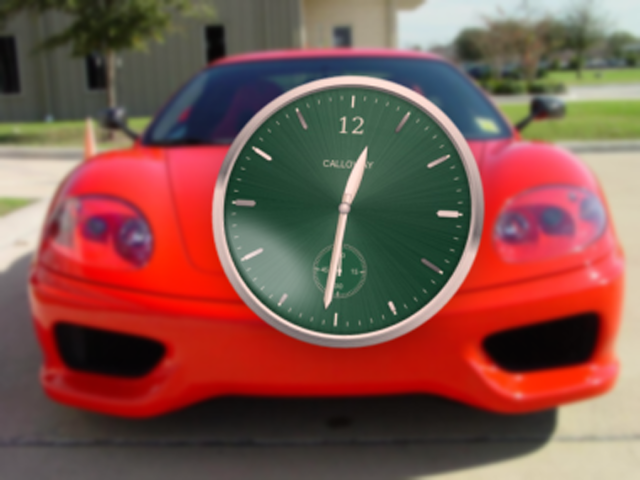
**12:31**
